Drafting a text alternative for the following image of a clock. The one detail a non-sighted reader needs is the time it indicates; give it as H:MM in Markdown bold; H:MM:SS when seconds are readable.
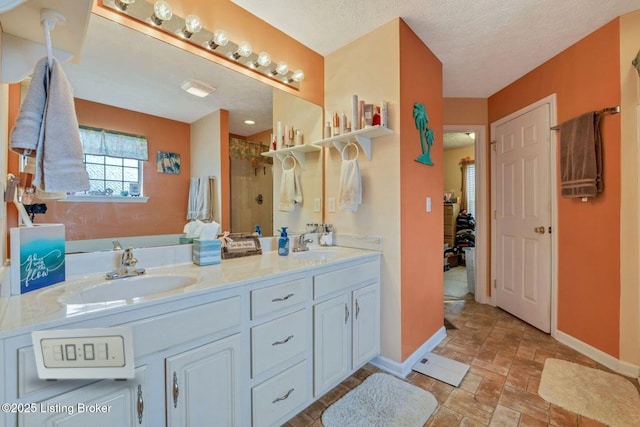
**10:01**
